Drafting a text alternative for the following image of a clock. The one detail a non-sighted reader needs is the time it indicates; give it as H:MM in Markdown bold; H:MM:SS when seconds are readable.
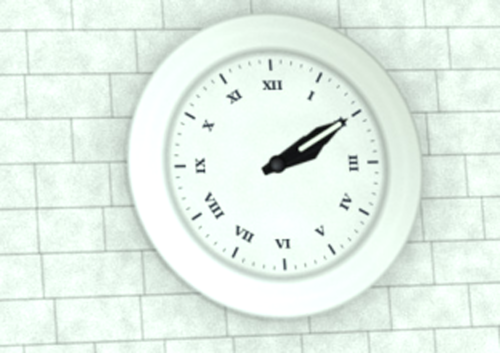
**2:10**
